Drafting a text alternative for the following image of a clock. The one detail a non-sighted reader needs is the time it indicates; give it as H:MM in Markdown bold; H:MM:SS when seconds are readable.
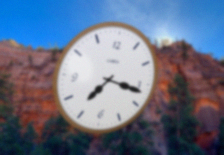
**7:17**
